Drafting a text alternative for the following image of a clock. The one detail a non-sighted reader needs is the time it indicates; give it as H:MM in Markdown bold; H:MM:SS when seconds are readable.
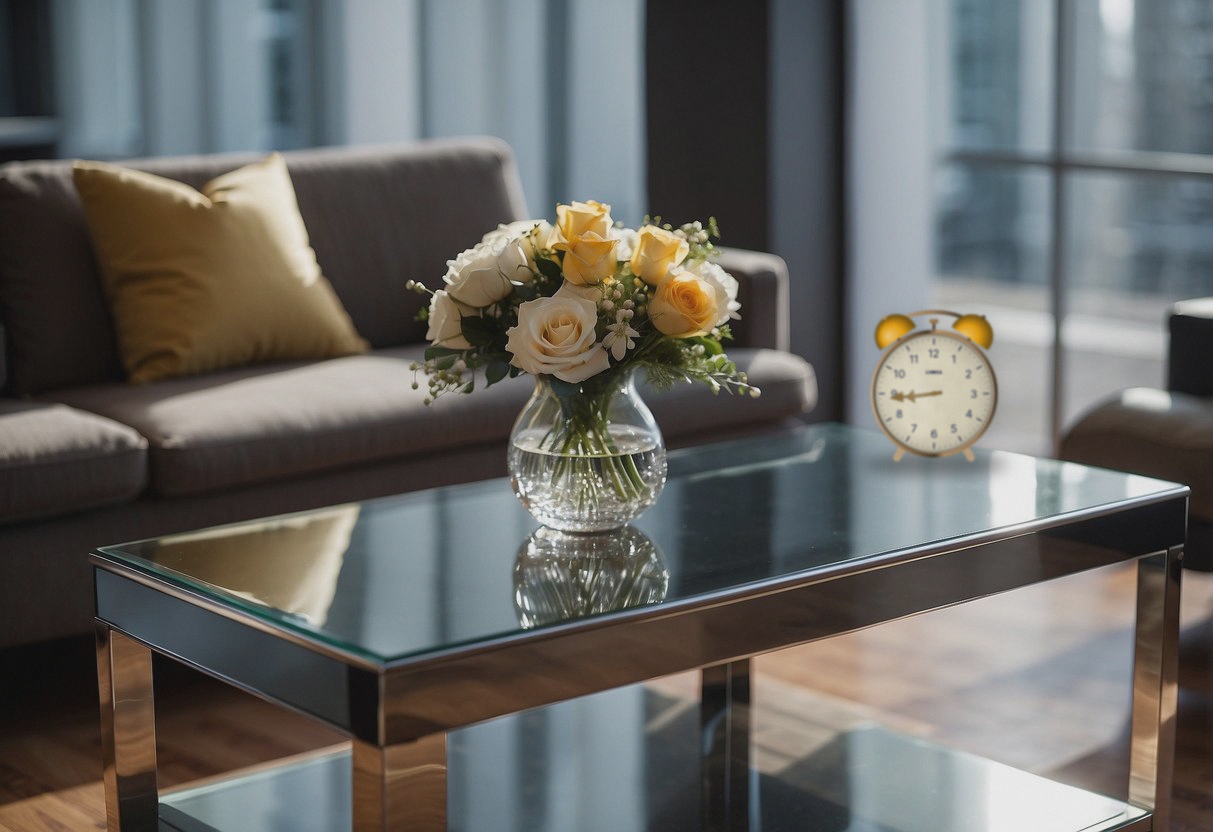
**8:44**
